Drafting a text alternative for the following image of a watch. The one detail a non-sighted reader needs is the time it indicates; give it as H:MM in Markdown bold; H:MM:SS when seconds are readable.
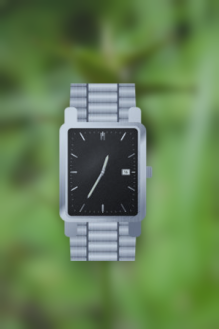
**12:35**
